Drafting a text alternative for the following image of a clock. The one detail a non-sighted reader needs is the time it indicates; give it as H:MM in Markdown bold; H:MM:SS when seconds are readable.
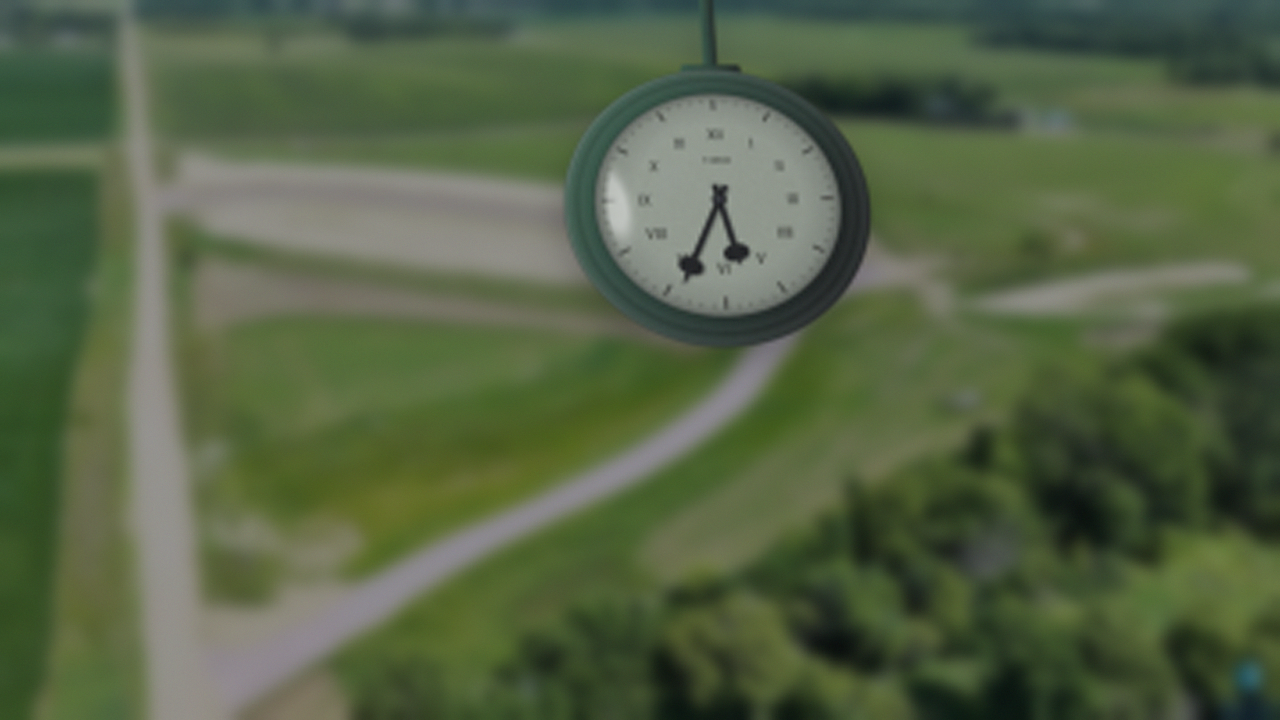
**5:34**
